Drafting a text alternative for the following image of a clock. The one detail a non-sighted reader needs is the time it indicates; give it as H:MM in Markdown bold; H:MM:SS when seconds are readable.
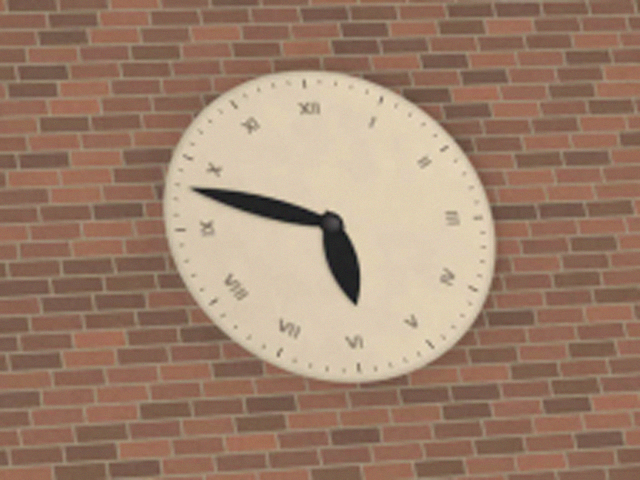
**5:48**
